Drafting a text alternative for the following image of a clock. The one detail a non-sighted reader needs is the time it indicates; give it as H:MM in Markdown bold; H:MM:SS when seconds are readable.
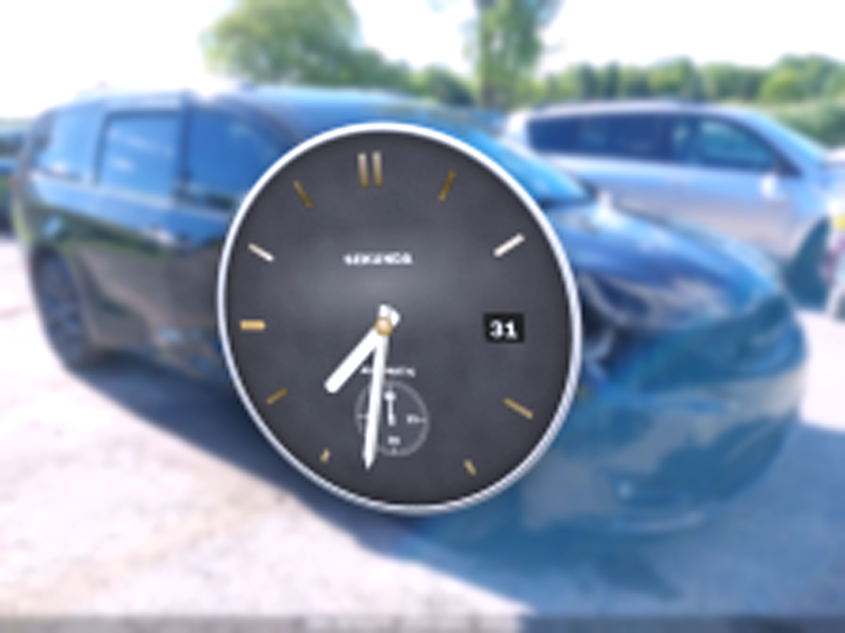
**7:32**
